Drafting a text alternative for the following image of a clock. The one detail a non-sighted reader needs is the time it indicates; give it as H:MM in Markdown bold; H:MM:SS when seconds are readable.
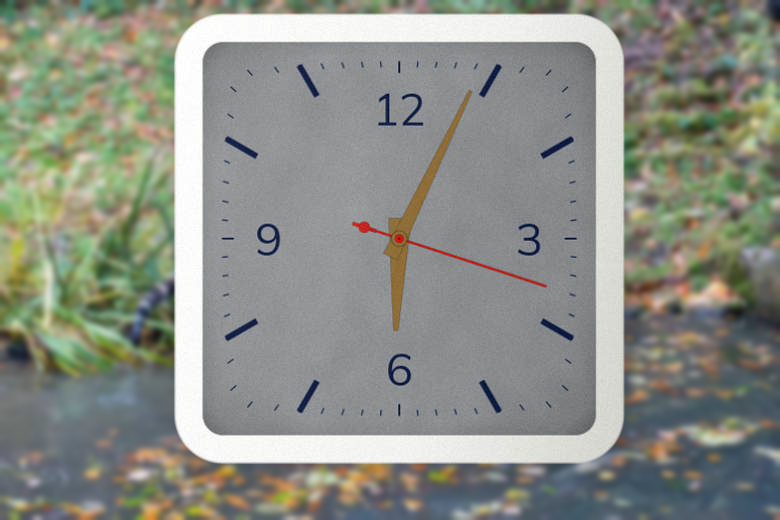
**6:04:18**
